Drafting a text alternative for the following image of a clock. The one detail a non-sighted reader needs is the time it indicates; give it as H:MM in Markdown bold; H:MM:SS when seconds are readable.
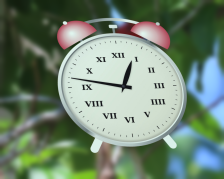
**12:47**
